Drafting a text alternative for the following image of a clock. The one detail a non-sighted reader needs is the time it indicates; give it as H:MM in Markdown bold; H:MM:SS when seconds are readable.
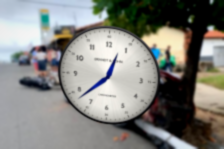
**12:38**
